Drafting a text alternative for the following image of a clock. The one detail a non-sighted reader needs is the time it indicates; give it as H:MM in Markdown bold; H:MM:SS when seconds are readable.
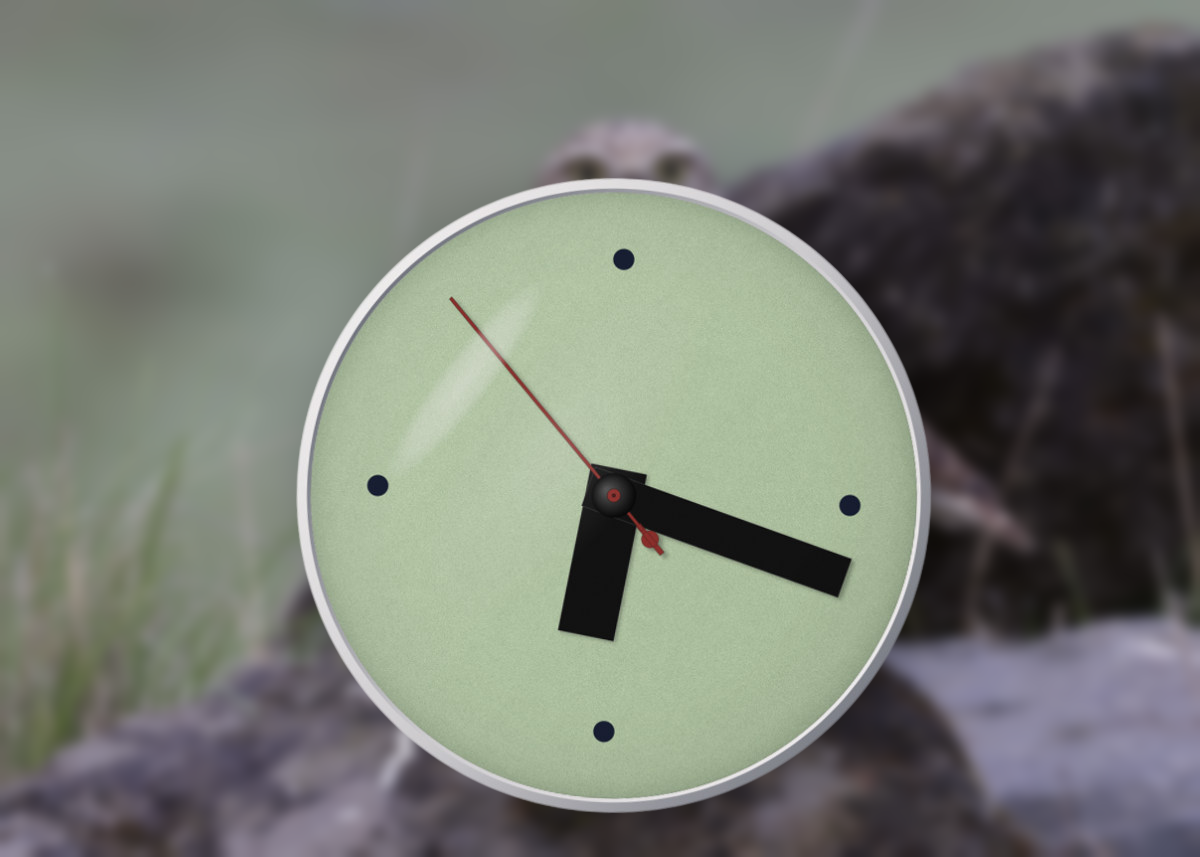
**6:17:53**
